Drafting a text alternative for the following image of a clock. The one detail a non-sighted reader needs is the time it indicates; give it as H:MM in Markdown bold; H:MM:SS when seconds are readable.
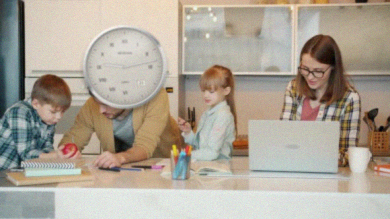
**9:13**
